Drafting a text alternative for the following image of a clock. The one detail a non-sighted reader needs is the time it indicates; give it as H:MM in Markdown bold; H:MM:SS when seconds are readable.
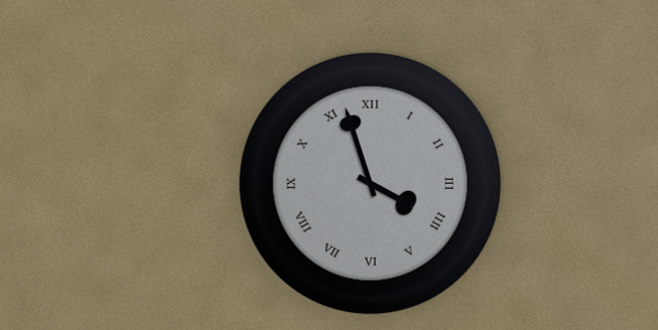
**3:57**
